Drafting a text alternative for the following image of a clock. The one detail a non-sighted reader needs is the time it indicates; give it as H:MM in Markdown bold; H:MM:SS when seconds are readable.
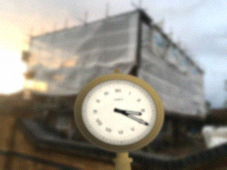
**3:20**
